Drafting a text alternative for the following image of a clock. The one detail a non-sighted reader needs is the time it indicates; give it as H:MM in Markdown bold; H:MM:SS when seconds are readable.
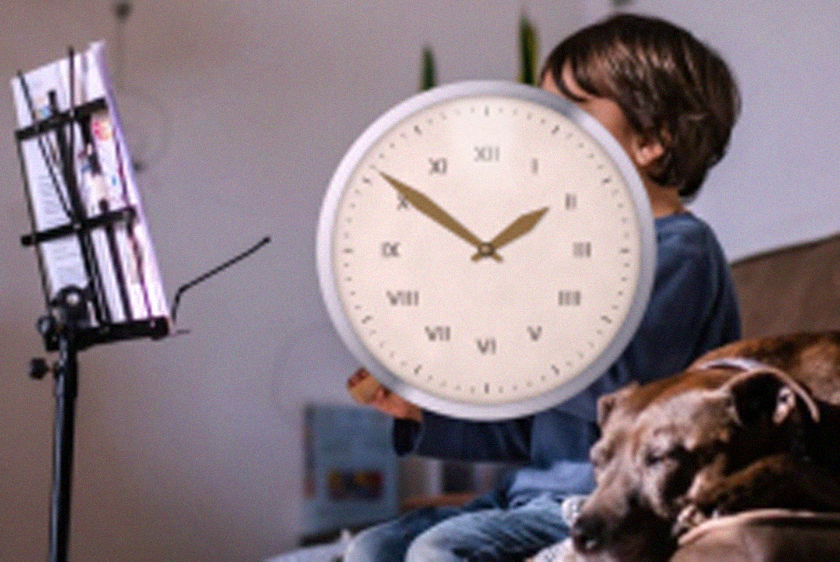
**1:51**
